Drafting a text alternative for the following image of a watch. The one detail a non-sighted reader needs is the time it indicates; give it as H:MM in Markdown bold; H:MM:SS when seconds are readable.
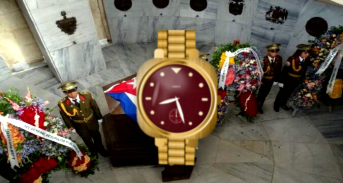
**8:27**
